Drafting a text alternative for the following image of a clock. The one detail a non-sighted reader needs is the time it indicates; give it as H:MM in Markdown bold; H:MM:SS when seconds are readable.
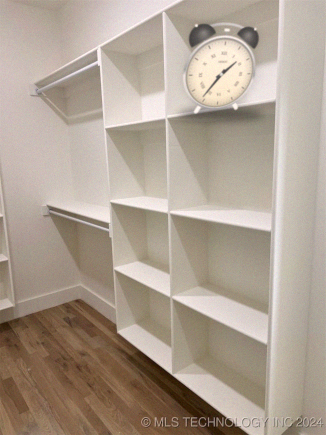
**1:36**
